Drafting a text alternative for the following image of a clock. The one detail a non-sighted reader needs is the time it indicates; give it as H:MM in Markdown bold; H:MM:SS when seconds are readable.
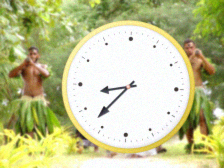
**8:37**
